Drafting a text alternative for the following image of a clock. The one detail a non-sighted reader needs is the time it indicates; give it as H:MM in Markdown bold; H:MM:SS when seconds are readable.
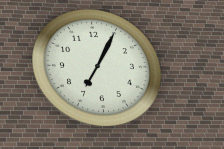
**7:05**
